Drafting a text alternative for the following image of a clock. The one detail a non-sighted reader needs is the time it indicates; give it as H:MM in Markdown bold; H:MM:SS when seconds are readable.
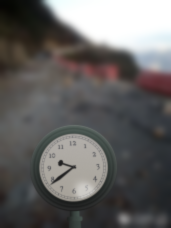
**9:39**
